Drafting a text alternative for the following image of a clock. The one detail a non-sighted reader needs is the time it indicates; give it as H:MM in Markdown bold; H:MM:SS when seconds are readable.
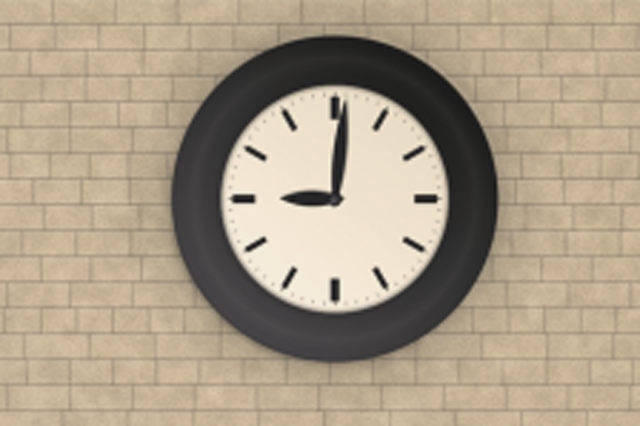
**9:01**
